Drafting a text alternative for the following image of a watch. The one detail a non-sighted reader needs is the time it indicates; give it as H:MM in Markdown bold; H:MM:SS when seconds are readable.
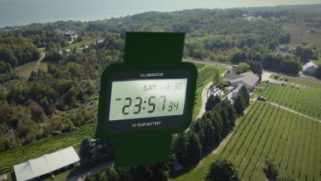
**23:57:34**
